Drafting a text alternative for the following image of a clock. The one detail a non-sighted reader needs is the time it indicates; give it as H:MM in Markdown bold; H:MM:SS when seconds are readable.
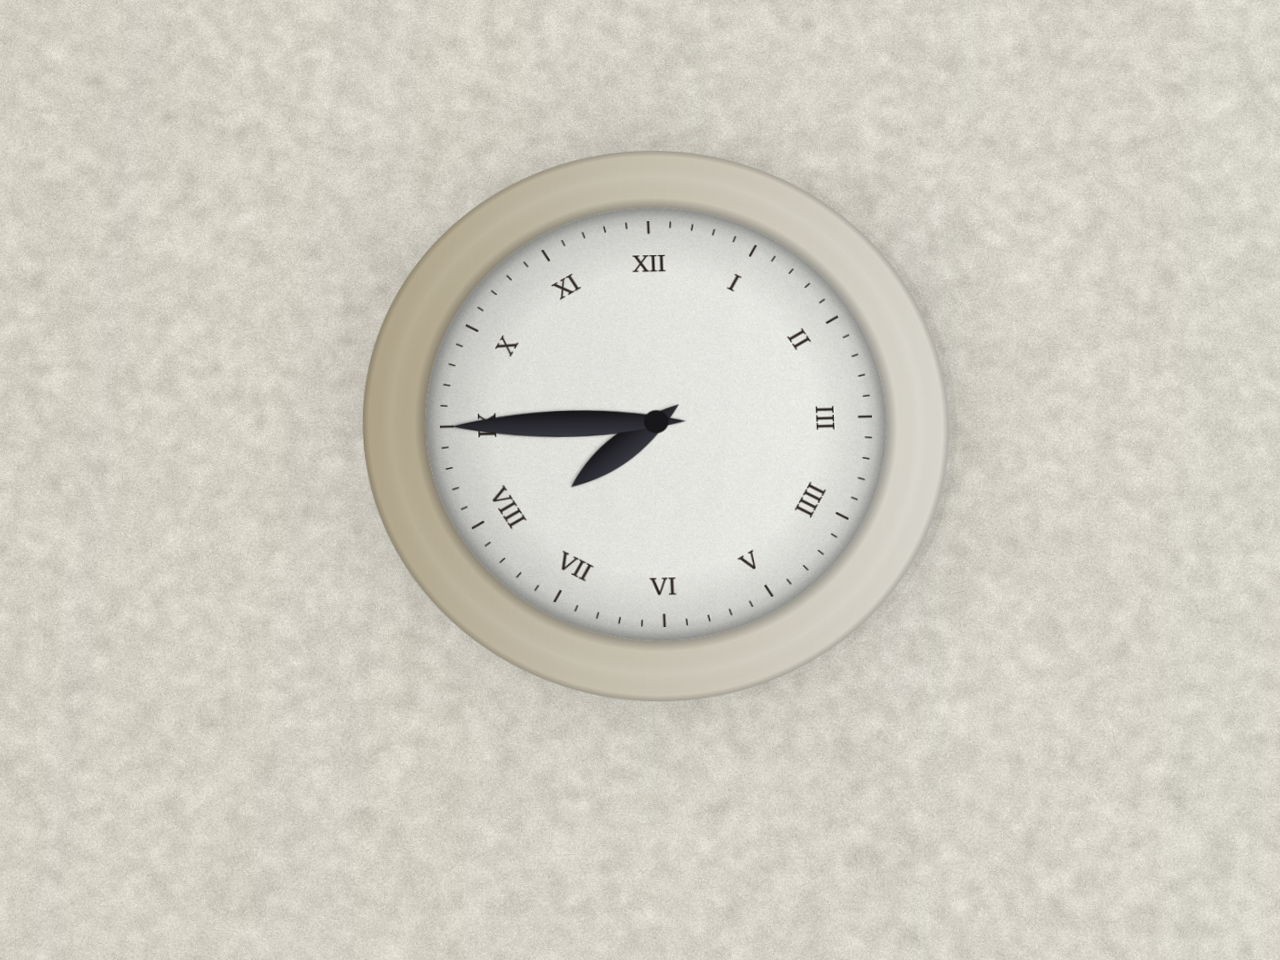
**7:45**
